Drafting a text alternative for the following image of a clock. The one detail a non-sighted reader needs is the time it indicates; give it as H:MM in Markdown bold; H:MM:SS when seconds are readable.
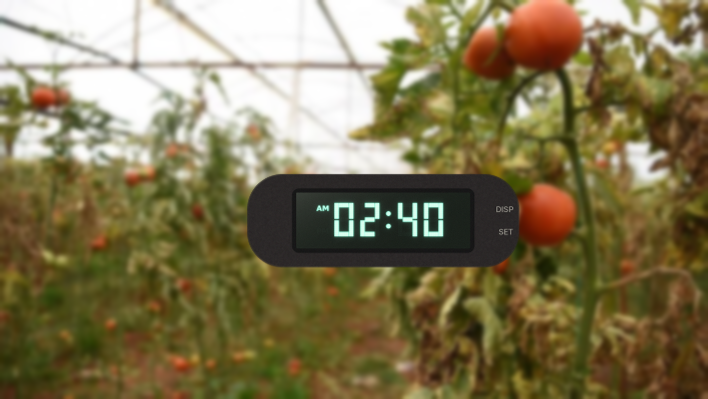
**2:40**
